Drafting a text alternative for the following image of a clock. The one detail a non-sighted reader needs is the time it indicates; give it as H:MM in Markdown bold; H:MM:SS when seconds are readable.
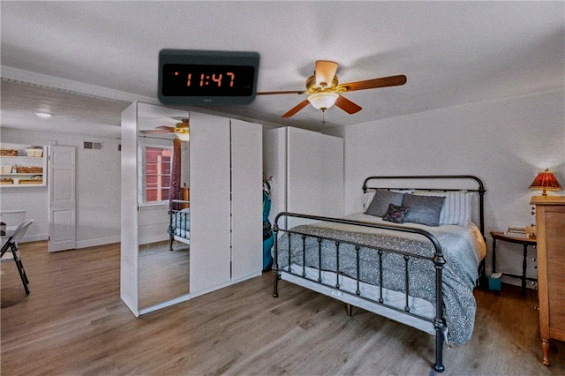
**11:47**
